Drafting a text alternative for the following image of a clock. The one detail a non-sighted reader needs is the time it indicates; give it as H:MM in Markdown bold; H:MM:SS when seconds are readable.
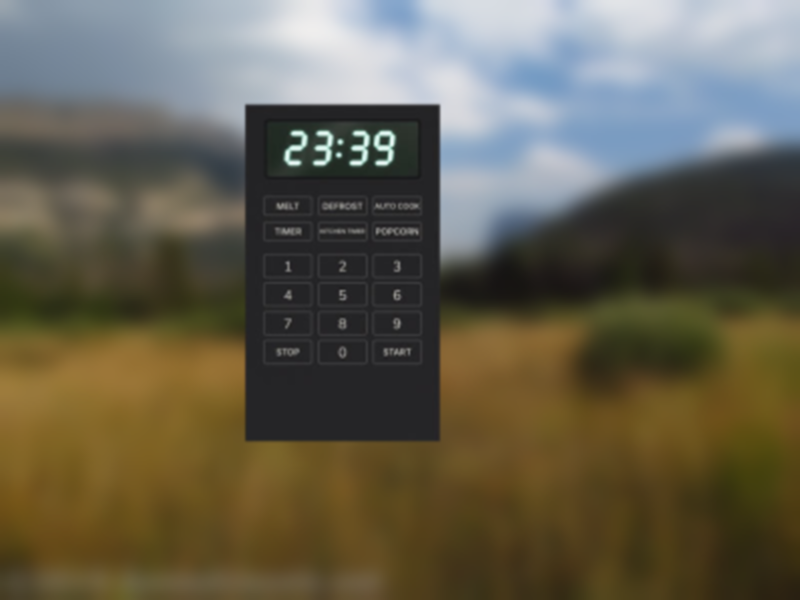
**23:39**
